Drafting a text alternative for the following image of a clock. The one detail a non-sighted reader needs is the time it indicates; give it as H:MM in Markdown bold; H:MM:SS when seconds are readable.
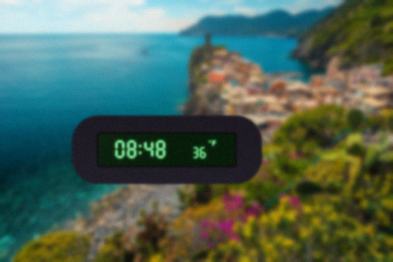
**8:48**
